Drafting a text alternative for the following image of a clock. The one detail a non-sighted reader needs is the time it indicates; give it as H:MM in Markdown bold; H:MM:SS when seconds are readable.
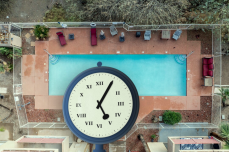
**5:05**
